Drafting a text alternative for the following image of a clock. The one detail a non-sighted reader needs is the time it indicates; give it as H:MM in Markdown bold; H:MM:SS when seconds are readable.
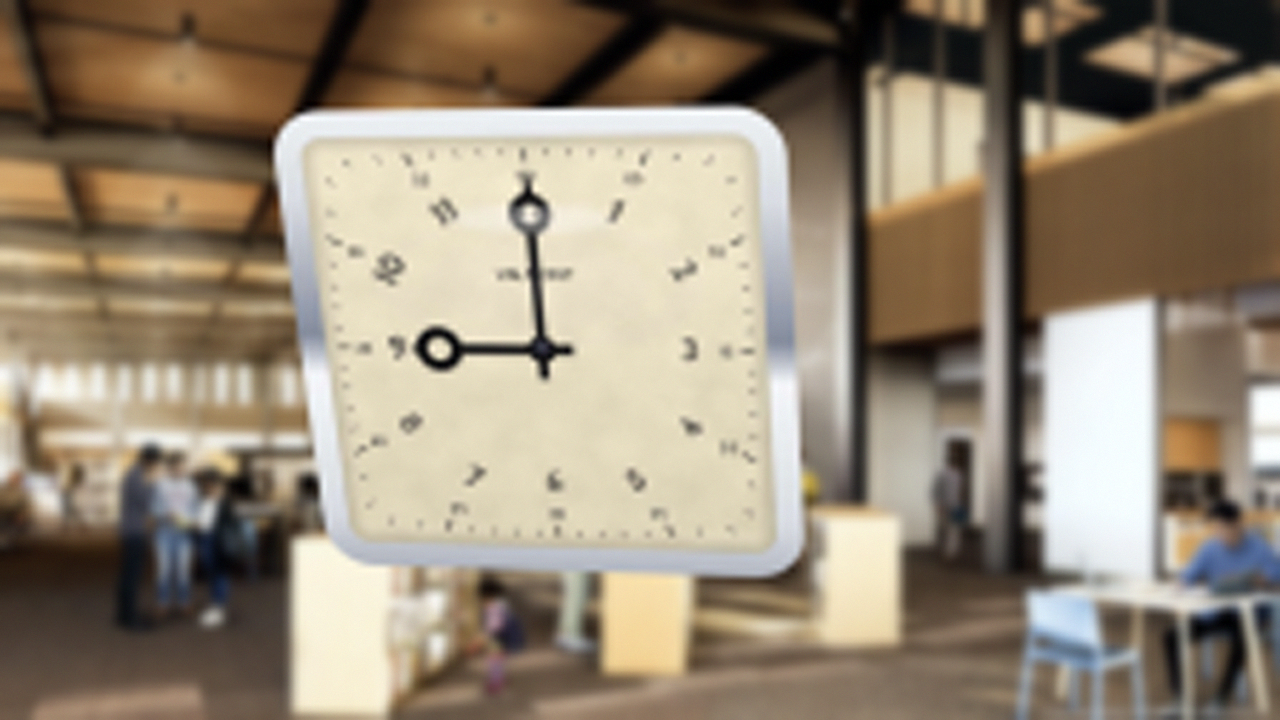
**9:00**
